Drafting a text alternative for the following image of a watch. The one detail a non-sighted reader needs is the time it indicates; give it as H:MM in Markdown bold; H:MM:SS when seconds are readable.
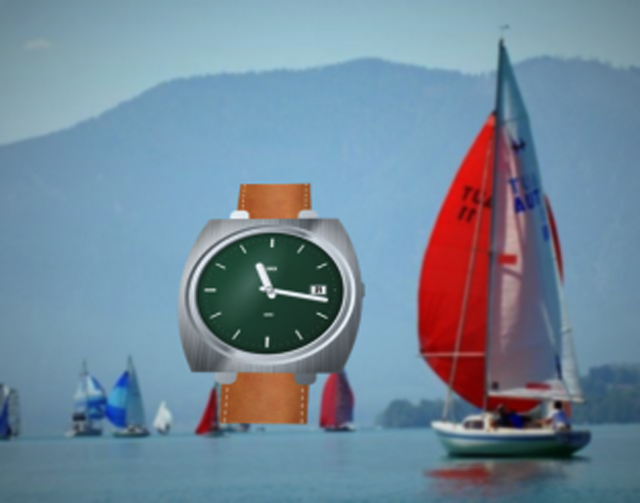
**11:17**
